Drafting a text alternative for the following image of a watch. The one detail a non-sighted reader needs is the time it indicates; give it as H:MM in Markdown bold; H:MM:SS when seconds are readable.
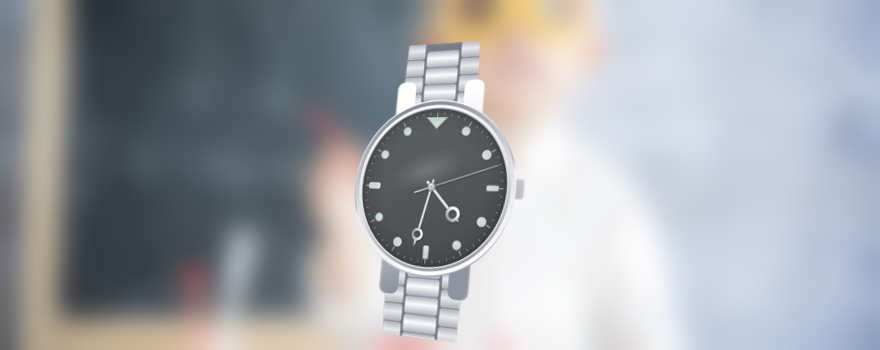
**4:32:12**
